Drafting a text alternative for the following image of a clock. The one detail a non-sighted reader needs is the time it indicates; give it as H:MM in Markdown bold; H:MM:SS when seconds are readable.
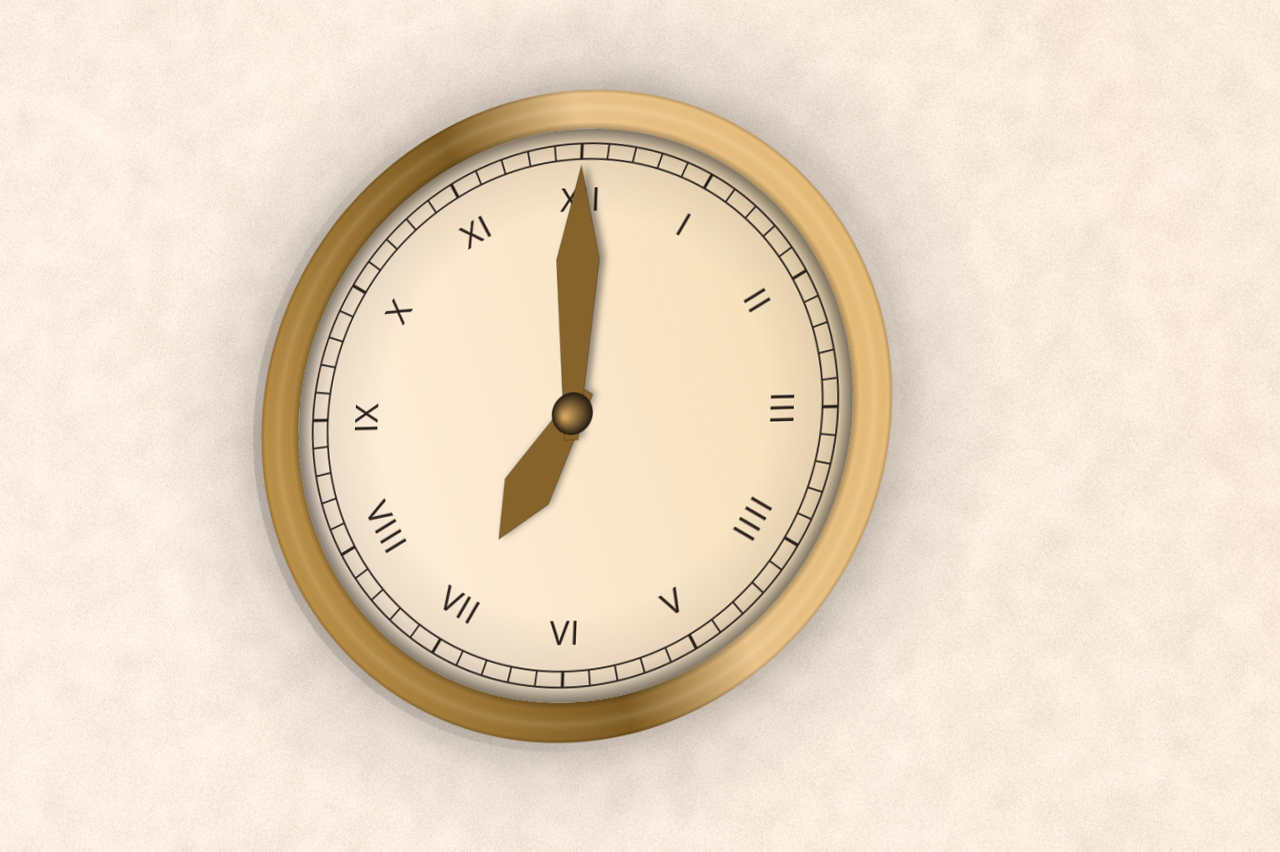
**7:00**
